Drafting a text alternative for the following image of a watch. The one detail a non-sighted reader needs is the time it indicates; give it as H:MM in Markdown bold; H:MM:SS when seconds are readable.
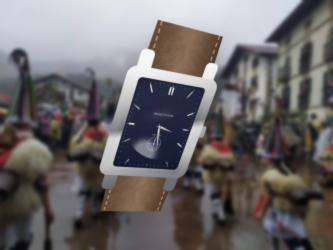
**3:28**
